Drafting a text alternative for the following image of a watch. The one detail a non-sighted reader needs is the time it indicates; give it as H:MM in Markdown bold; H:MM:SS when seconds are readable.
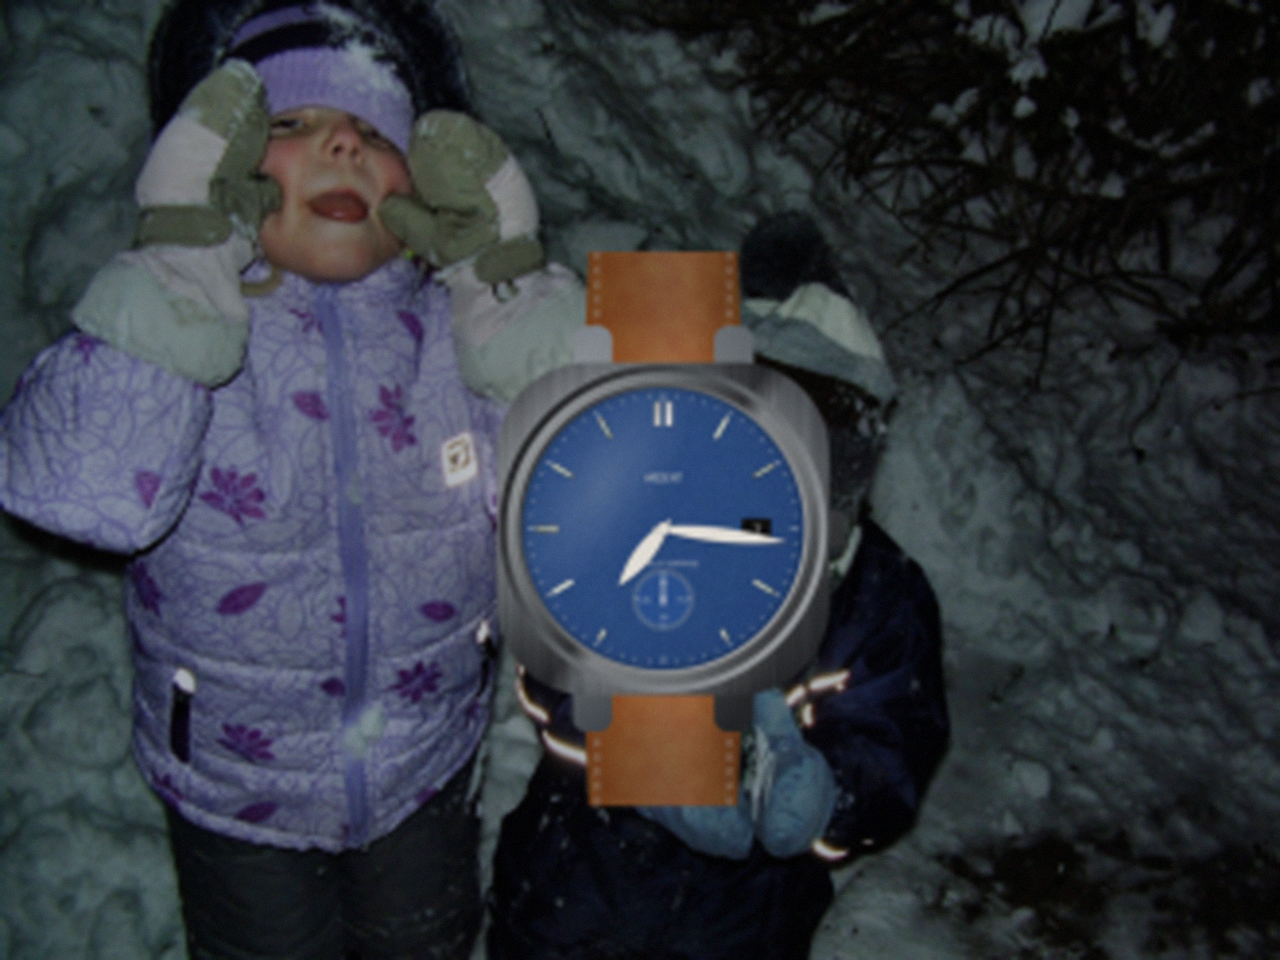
**7:16**
